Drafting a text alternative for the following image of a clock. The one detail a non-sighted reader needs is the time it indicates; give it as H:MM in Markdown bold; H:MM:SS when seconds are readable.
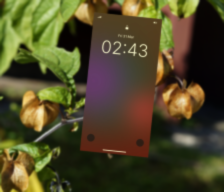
**2:43**
